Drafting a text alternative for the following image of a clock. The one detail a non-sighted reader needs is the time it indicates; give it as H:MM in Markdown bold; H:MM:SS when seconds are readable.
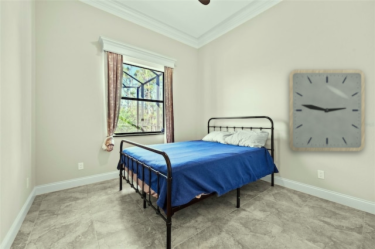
**2:47**
